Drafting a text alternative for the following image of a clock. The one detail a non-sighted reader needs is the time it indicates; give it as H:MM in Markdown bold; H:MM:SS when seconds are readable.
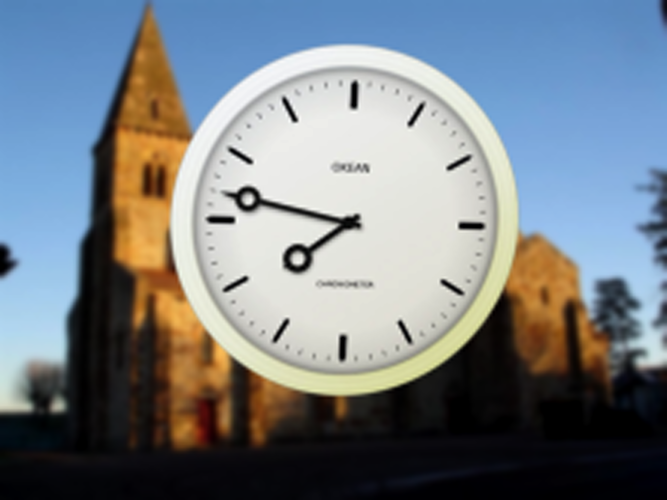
**7:47**
